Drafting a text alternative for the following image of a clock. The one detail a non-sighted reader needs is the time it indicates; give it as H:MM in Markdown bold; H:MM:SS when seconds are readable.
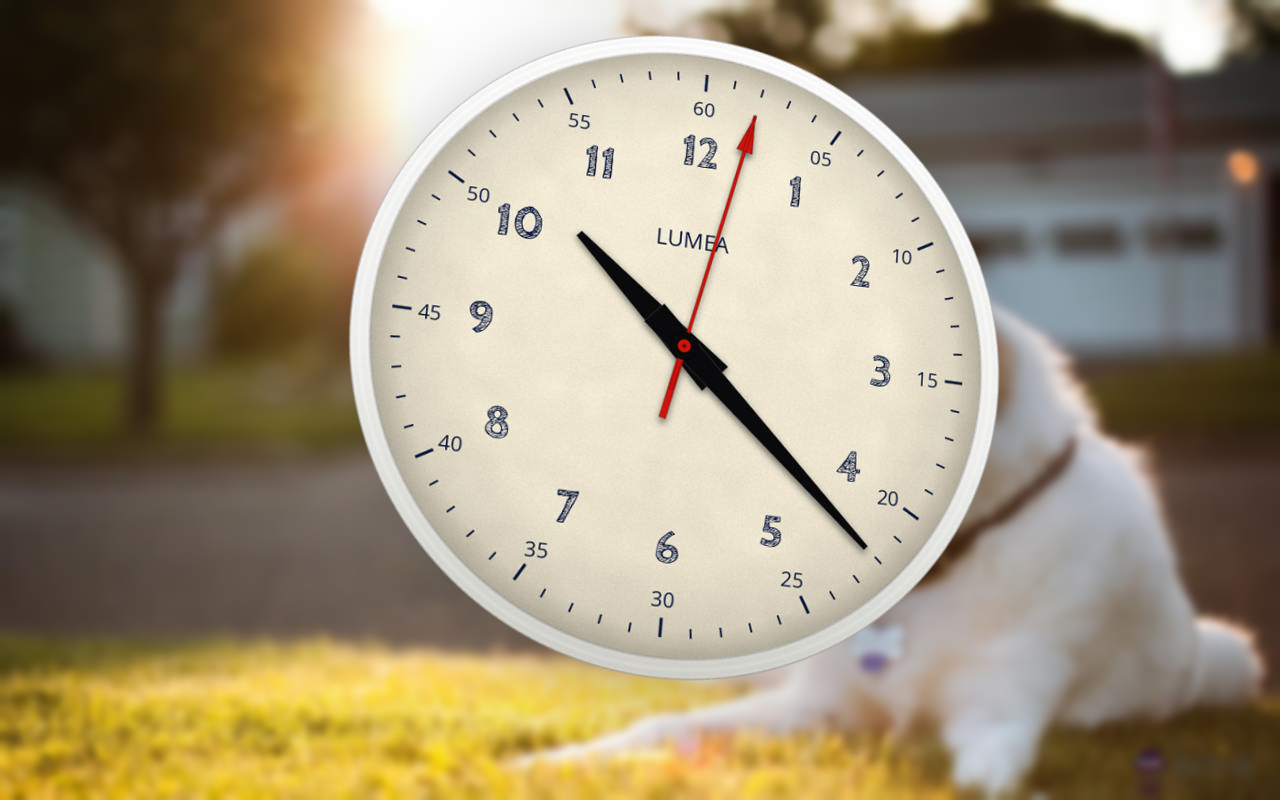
**10:22:02**
